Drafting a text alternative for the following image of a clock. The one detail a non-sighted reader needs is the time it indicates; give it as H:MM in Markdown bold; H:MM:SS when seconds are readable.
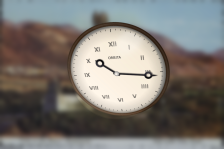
**10:16**
